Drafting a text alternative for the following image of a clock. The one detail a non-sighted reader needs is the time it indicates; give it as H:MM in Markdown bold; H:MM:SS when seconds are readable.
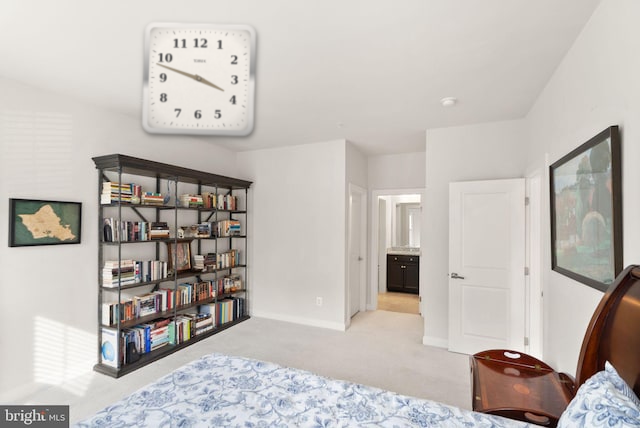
**3:48**
